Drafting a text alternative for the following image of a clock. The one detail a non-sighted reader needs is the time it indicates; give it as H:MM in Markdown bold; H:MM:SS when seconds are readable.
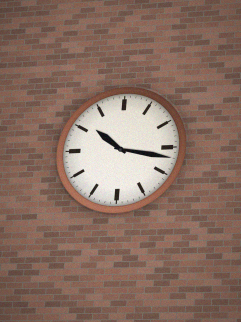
**10:17**
